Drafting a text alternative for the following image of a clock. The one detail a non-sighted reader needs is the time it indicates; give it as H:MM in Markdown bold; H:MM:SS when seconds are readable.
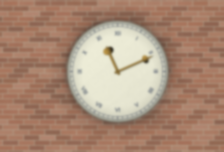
**11:11**
